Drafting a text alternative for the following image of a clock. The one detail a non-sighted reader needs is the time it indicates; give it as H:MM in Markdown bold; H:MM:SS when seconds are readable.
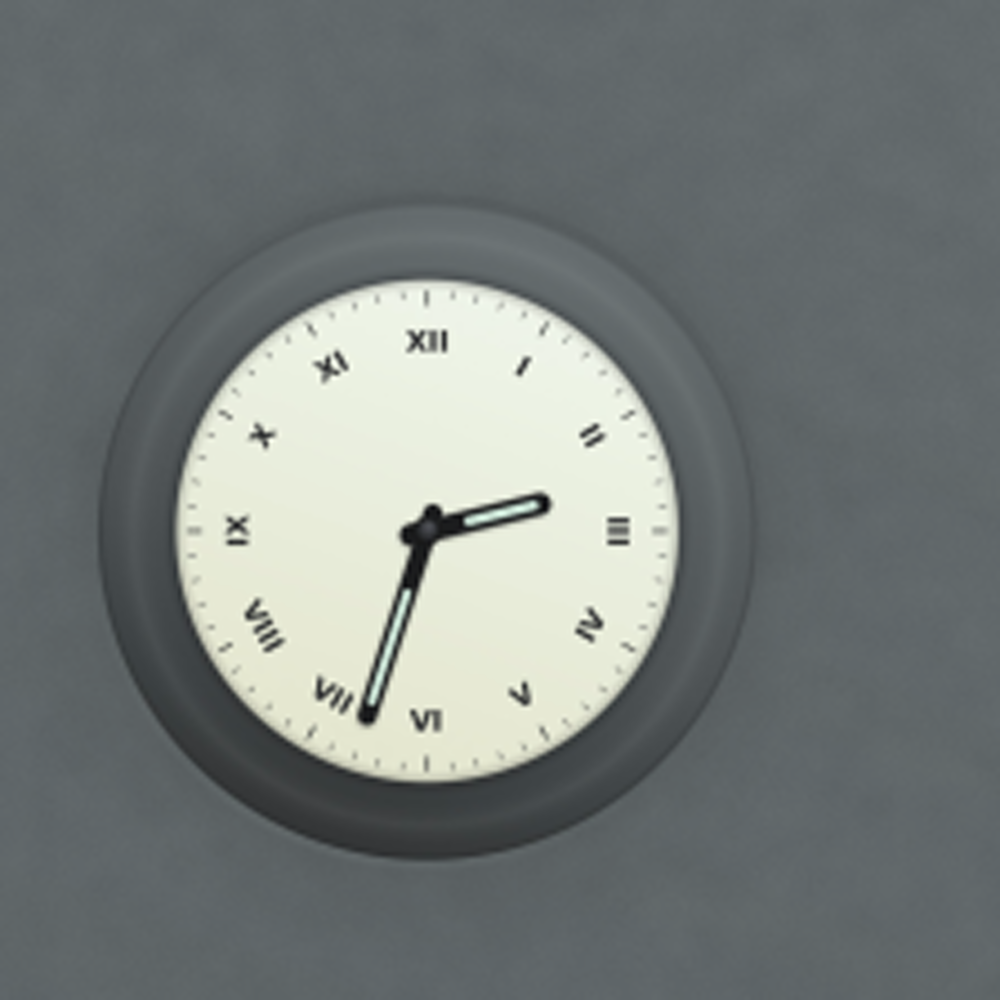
**2:33**
